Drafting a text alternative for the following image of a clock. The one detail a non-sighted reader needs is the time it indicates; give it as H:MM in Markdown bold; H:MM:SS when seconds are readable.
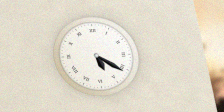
**5:21**
